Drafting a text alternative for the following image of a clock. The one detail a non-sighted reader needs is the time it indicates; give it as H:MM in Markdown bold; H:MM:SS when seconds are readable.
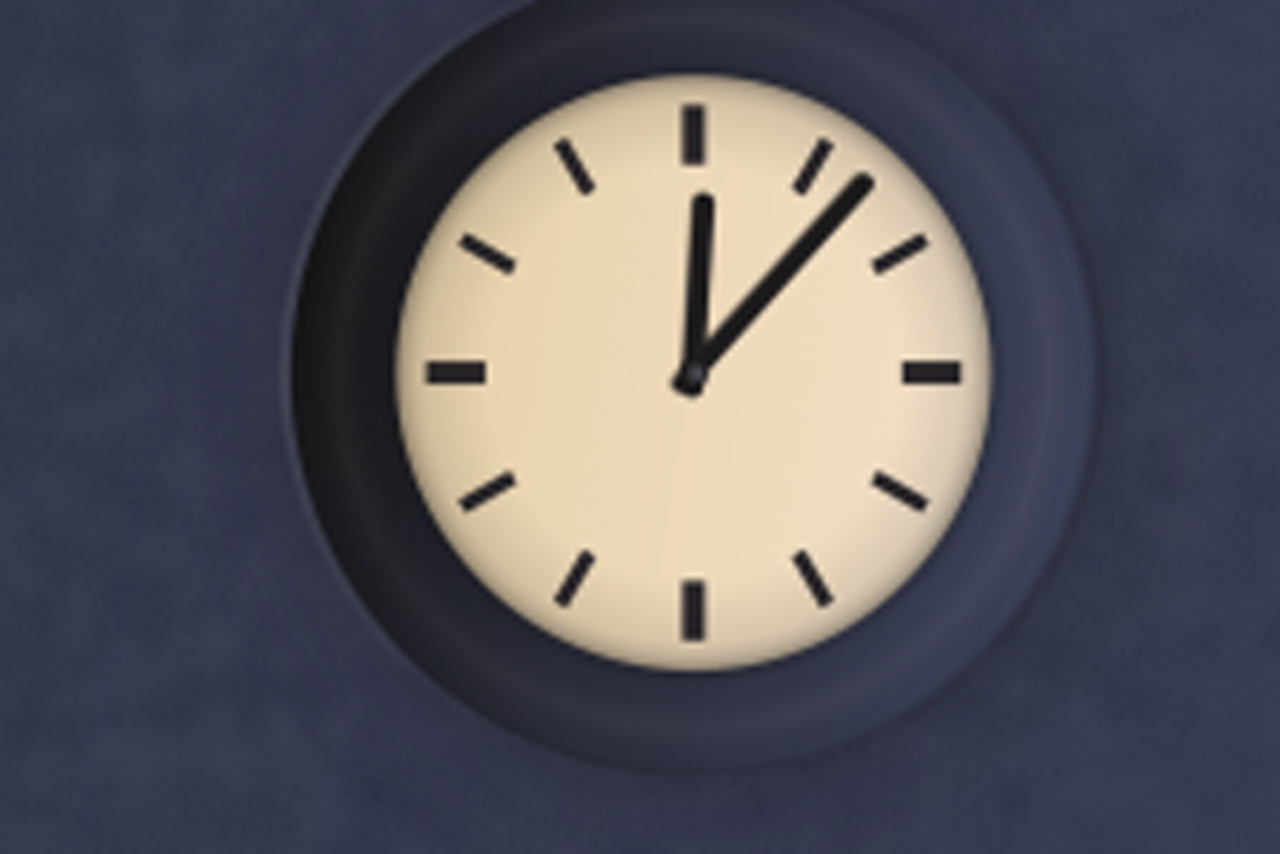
**12:07**
